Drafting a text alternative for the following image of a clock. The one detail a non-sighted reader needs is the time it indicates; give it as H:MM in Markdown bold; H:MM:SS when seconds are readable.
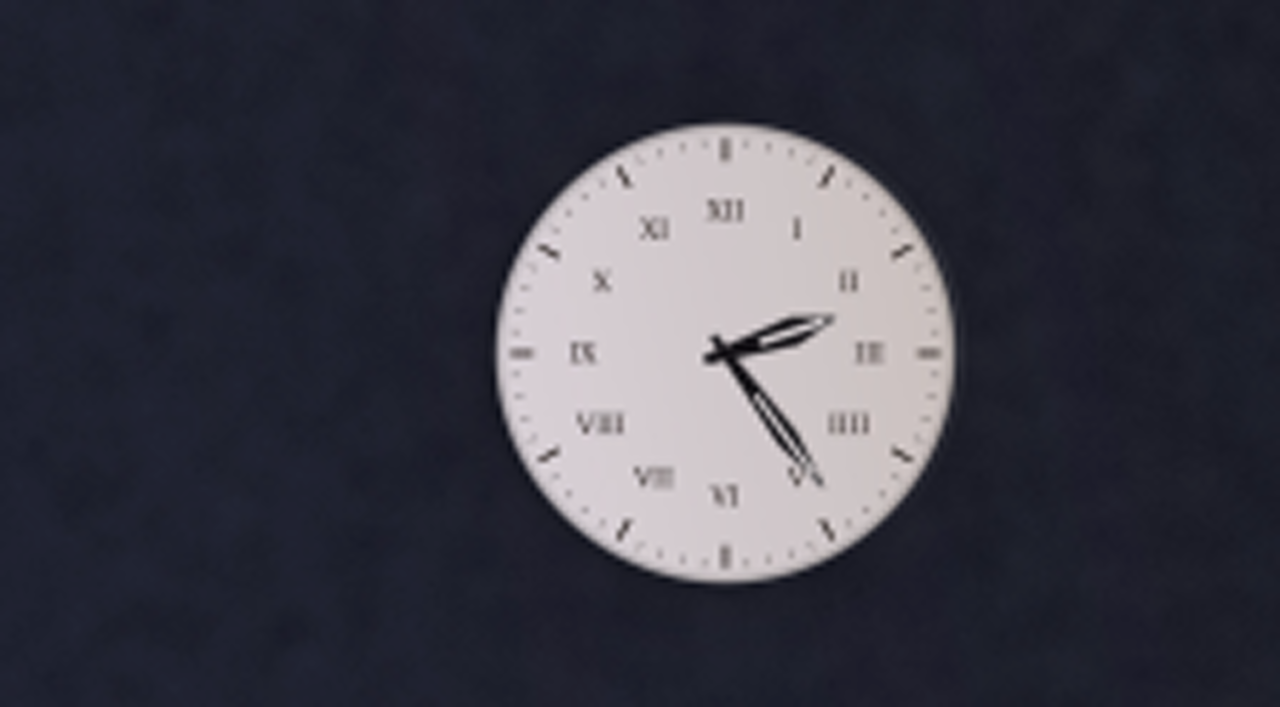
**2:24**
